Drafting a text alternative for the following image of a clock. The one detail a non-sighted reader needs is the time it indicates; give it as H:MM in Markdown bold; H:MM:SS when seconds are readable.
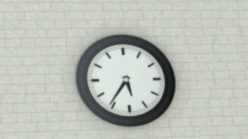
**5:36**
